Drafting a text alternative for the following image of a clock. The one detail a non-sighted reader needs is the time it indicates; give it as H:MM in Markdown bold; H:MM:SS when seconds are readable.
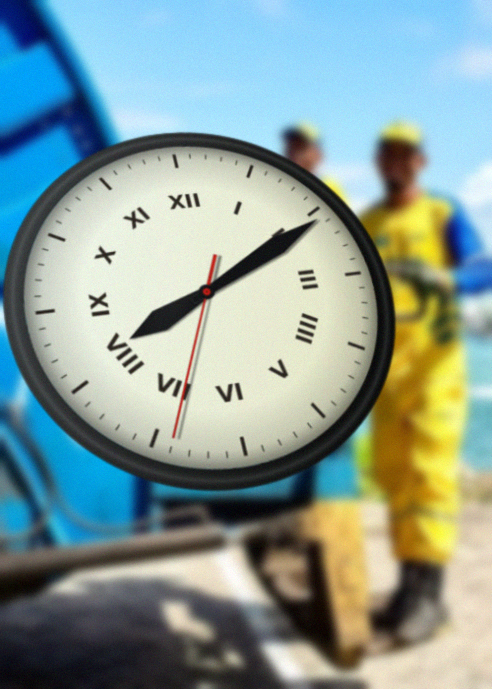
**8:10:34**
